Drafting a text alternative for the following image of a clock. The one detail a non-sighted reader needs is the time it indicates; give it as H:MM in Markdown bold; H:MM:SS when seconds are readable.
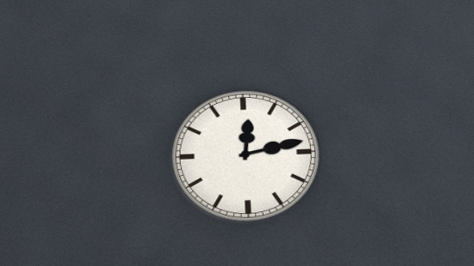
**12:13**
